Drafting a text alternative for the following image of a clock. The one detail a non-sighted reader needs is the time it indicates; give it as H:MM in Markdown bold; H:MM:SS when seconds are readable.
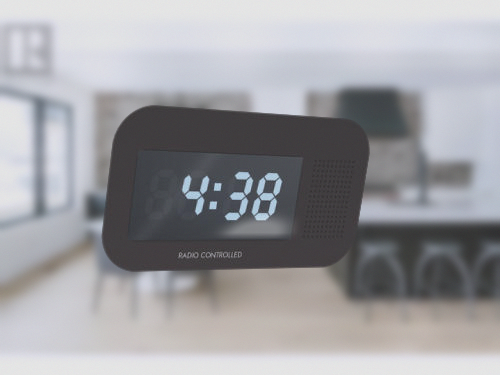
**4:38**
